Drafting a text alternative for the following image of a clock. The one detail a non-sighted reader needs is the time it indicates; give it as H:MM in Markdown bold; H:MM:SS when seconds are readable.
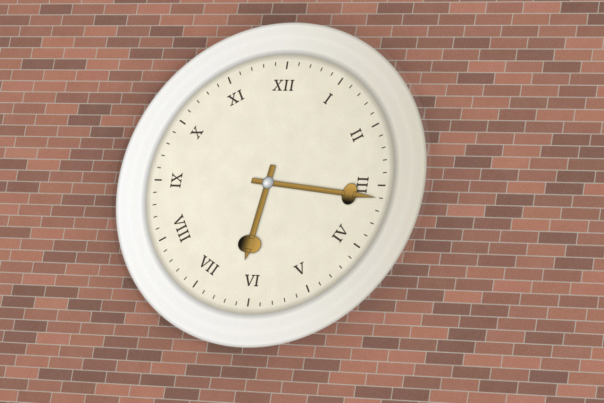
**6:16**
